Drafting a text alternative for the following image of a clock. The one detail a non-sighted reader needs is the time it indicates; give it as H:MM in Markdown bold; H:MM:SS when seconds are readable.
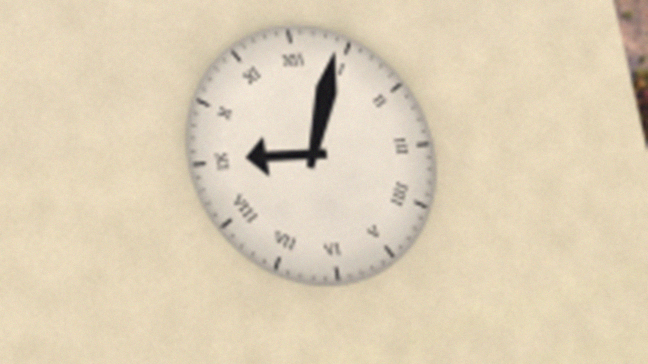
**9:04**
